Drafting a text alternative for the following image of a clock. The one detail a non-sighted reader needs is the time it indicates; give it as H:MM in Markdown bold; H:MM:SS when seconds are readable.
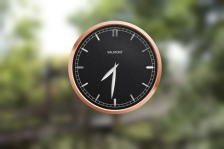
**7:31**
